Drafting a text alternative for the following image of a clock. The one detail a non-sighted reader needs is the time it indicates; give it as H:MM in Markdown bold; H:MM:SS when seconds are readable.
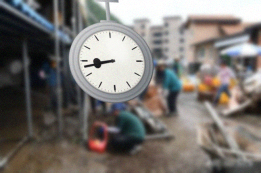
**8:43**
